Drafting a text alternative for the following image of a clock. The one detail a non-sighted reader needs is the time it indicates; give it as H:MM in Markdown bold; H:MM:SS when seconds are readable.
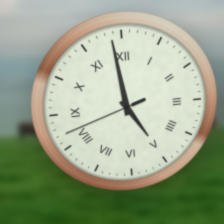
**4:58:42**
